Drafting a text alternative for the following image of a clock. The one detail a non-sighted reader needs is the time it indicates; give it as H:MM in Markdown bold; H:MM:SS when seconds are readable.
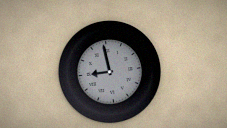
**8:59**
